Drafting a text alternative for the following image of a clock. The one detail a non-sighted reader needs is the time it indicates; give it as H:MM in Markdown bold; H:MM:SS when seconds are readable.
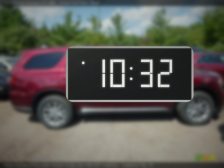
**10:32**
